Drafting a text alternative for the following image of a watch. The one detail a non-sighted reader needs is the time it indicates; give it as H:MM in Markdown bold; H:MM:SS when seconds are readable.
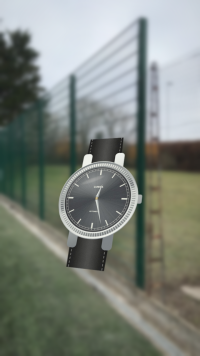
**12:27**
